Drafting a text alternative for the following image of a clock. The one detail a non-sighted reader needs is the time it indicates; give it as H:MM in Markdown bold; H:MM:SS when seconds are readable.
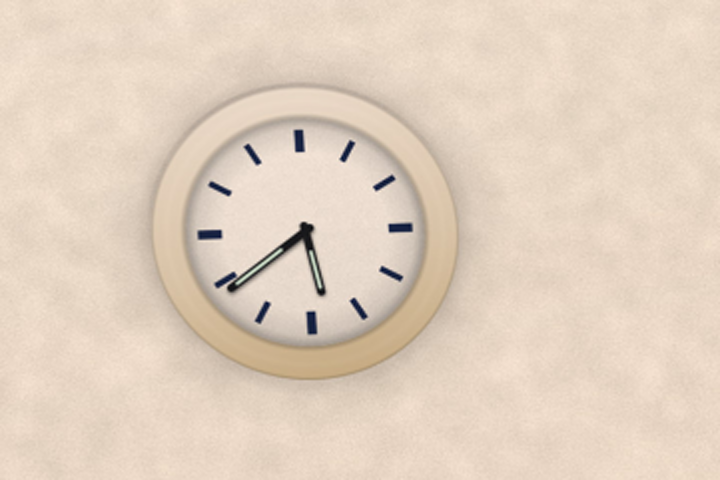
**5:39**
